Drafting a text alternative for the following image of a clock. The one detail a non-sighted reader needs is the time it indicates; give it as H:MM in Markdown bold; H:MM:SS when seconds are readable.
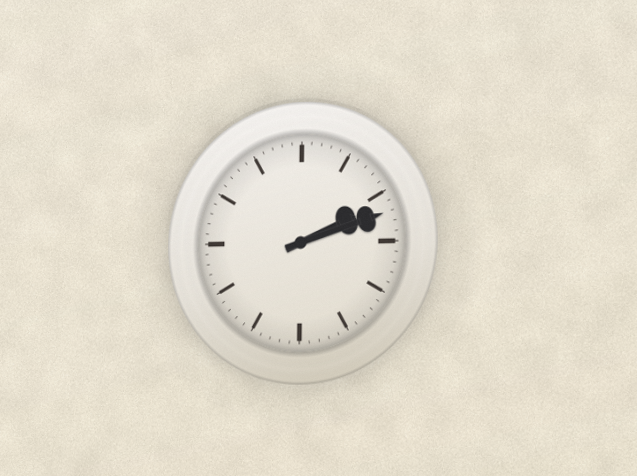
**2:12**
